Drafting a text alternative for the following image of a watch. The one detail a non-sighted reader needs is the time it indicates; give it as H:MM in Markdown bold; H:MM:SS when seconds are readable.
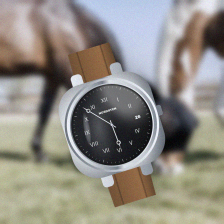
**5:53**
